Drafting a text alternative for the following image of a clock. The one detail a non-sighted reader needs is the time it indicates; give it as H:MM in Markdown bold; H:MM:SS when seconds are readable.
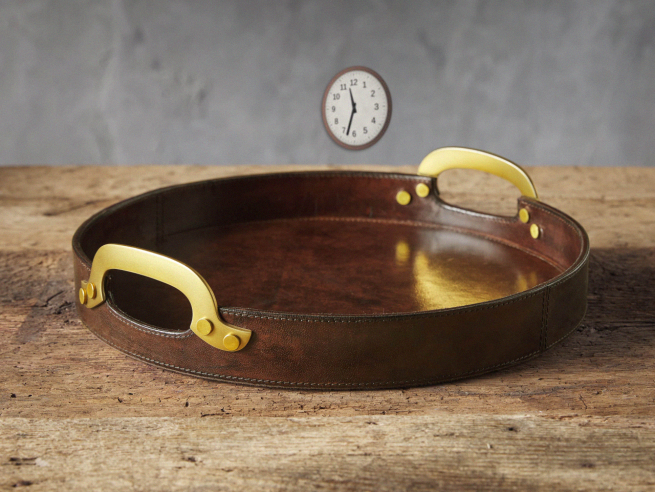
**11:33**
